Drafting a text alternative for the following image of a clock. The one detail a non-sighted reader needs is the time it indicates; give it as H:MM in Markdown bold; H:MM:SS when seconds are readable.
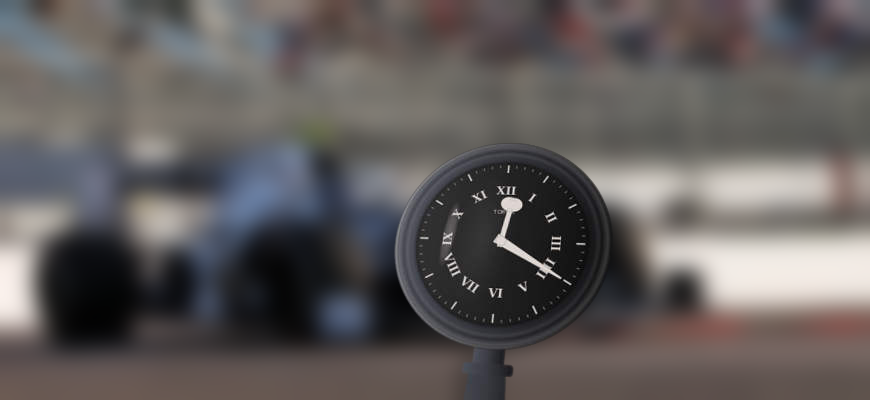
**12:20**
